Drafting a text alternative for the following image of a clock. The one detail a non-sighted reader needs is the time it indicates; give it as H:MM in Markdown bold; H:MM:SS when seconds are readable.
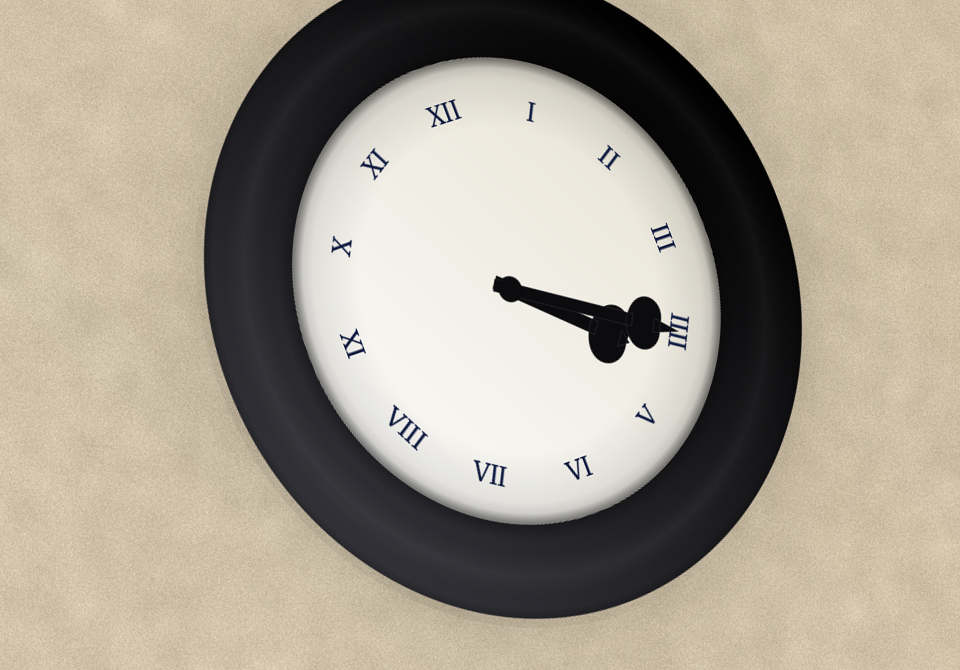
**4:20**
